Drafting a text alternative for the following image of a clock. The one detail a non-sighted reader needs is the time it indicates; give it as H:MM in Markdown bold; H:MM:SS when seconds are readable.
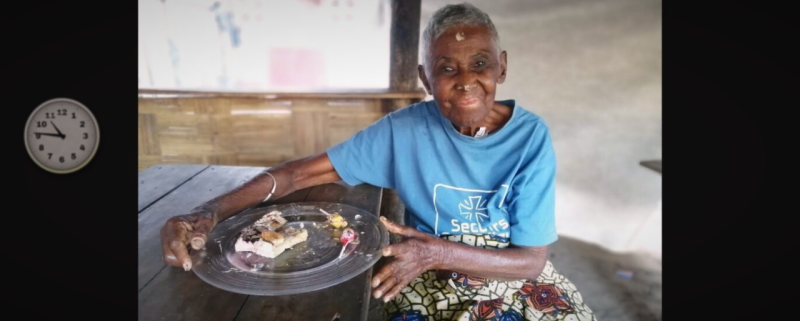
**10:46**
